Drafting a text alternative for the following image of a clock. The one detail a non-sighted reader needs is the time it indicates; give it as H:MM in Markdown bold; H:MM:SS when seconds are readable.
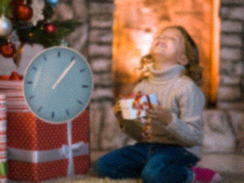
**1:06**
